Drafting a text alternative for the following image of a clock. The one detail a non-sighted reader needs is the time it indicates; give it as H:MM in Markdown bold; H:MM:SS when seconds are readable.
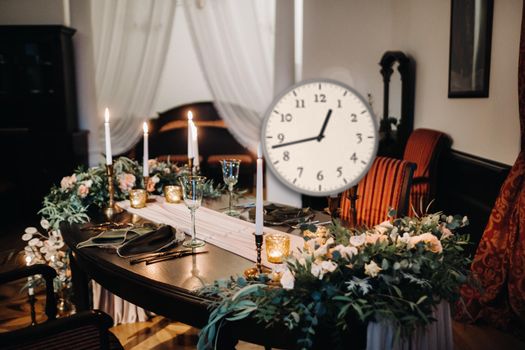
**12:43**
